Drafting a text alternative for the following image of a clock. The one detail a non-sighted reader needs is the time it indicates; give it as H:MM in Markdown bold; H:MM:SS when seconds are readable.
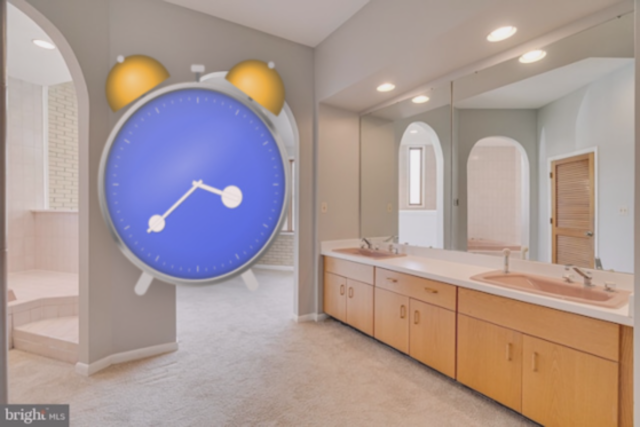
**3:38**
